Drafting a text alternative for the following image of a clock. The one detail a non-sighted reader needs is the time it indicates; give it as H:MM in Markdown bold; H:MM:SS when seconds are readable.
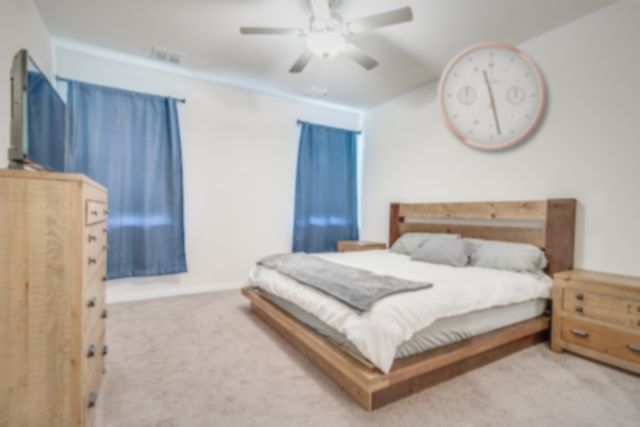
**11:28**
